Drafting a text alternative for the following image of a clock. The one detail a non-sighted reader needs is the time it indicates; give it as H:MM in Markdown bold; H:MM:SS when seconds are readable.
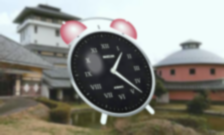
**1:23**
